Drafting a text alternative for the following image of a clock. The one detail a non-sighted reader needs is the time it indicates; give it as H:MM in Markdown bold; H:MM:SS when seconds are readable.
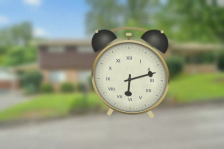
**6:12**
